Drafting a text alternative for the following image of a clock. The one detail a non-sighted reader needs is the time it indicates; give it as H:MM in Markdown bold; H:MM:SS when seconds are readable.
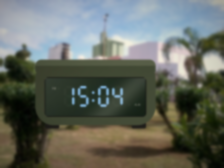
**15:04**
